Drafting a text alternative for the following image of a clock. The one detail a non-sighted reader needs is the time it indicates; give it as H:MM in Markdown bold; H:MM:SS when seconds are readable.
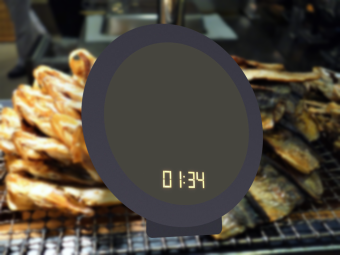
**1:34**
